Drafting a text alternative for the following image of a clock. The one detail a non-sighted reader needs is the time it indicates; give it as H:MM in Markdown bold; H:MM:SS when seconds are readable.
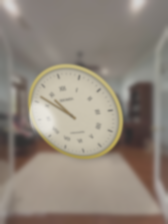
**10:52**
